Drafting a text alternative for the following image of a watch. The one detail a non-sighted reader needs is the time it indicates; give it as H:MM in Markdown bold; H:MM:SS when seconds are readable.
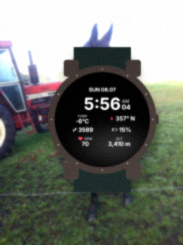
**5:56**
